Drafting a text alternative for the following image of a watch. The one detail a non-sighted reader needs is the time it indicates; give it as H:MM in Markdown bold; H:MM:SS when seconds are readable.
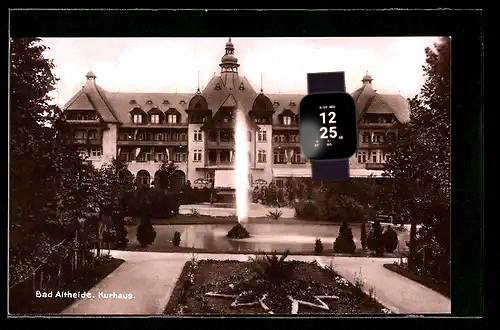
**12:25**
